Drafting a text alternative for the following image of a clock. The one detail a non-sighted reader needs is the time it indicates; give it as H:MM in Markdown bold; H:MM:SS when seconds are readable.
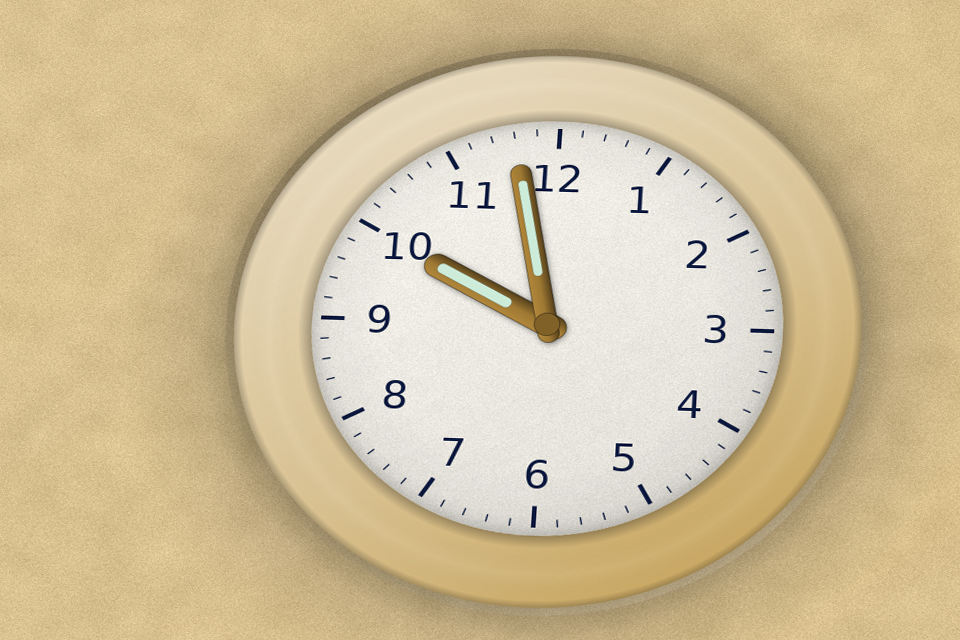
**9:58**
